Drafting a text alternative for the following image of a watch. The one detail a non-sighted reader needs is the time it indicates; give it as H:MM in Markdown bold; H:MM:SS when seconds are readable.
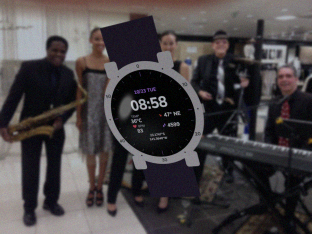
**8:58**
